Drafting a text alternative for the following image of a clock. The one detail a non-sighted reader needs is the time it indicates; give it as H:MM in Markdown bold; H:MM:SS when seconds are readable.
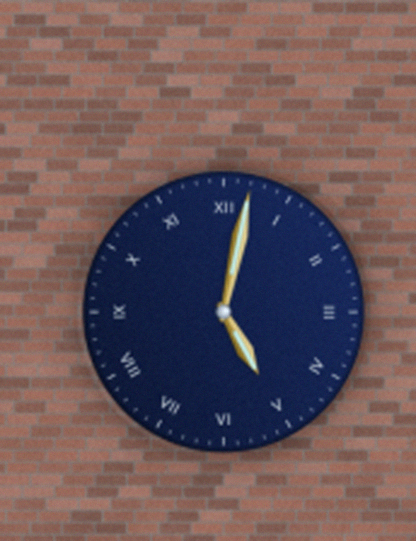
**5:02**
